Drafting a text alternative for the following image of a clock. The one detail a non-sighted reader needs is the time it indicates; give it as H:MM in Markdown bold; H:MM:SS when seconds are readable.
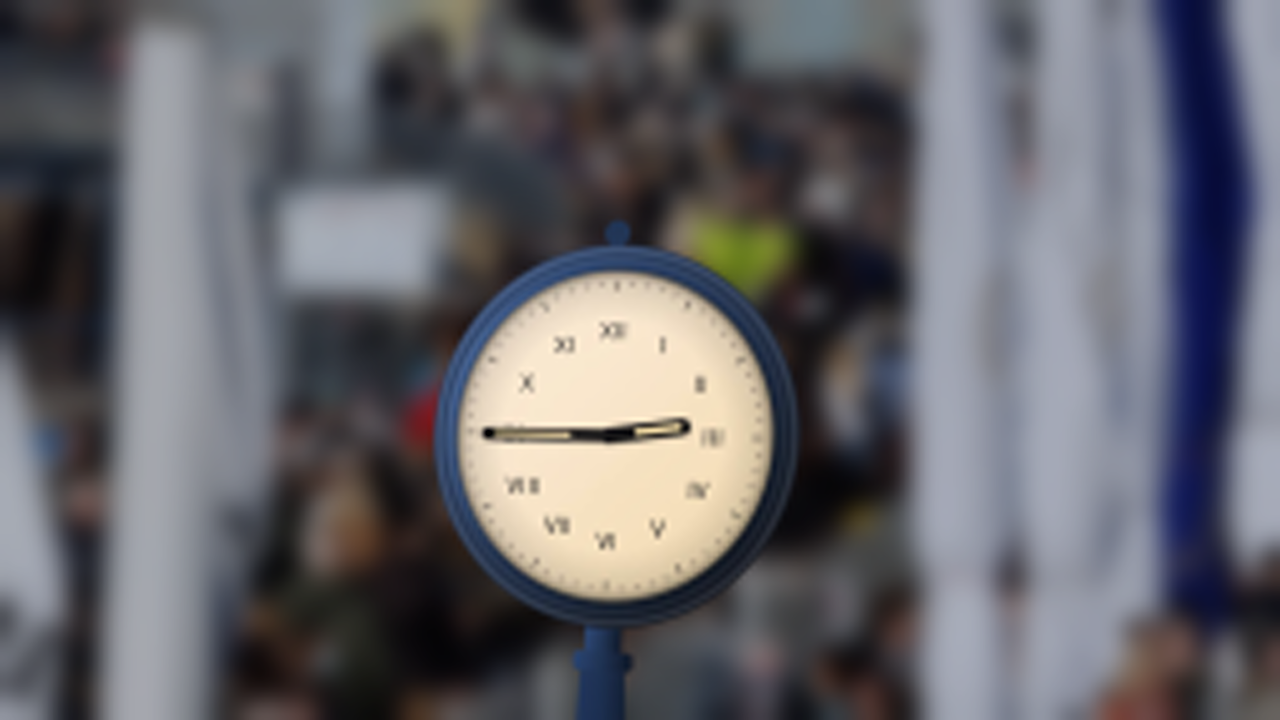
**2:45**
